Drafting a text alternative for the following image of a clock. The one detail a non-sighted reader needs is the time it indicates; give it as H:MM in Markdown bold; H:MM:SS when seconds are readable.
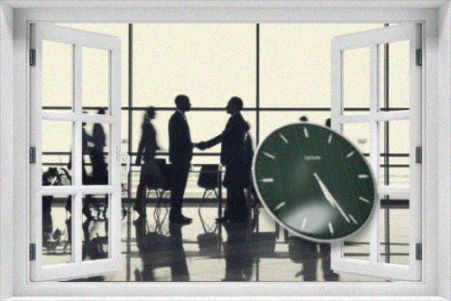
**5:26**
